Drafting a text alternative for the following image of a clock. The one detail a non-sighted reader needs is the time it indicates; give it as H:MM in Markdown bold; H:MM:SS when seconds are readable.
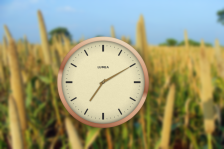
**7:10**
